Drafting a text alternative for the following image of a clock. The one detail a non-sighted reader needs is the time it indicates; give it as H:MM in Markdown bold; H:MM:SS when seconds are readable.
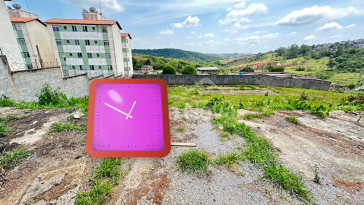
**12:50**
